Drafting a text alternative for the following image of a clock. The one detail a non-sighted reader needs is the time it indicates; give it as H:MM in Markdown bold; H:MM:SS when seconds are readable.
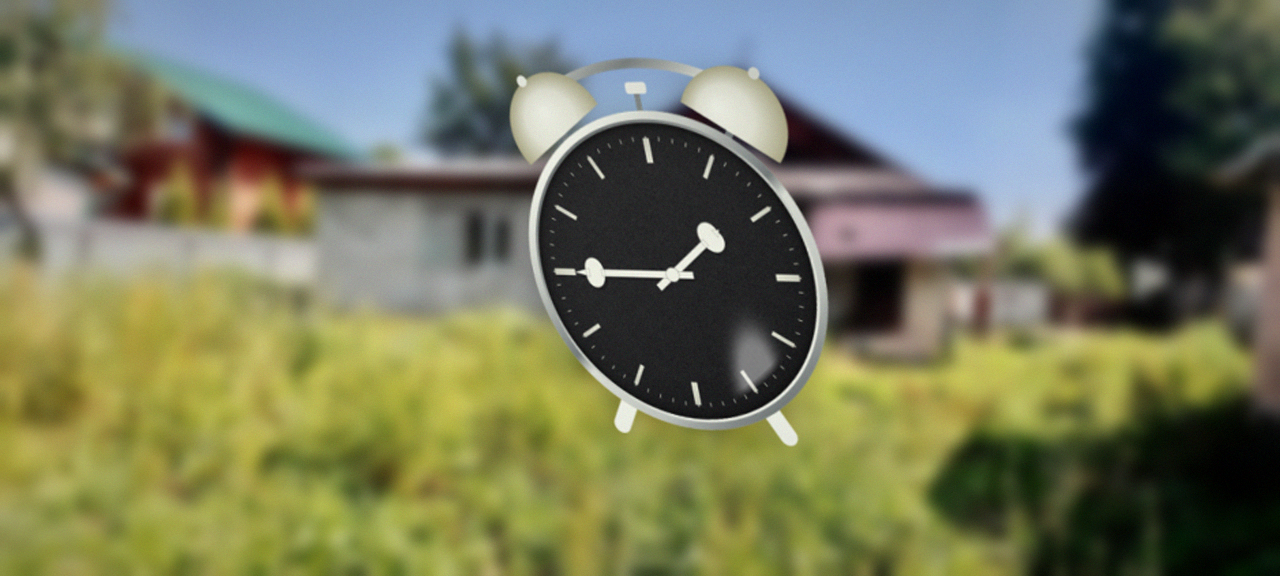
**1:45**
